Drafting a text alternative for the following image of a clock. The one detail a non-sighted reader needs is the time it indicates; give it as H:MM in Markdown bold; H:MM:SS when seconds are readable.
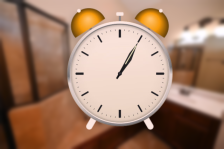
**1:05**
